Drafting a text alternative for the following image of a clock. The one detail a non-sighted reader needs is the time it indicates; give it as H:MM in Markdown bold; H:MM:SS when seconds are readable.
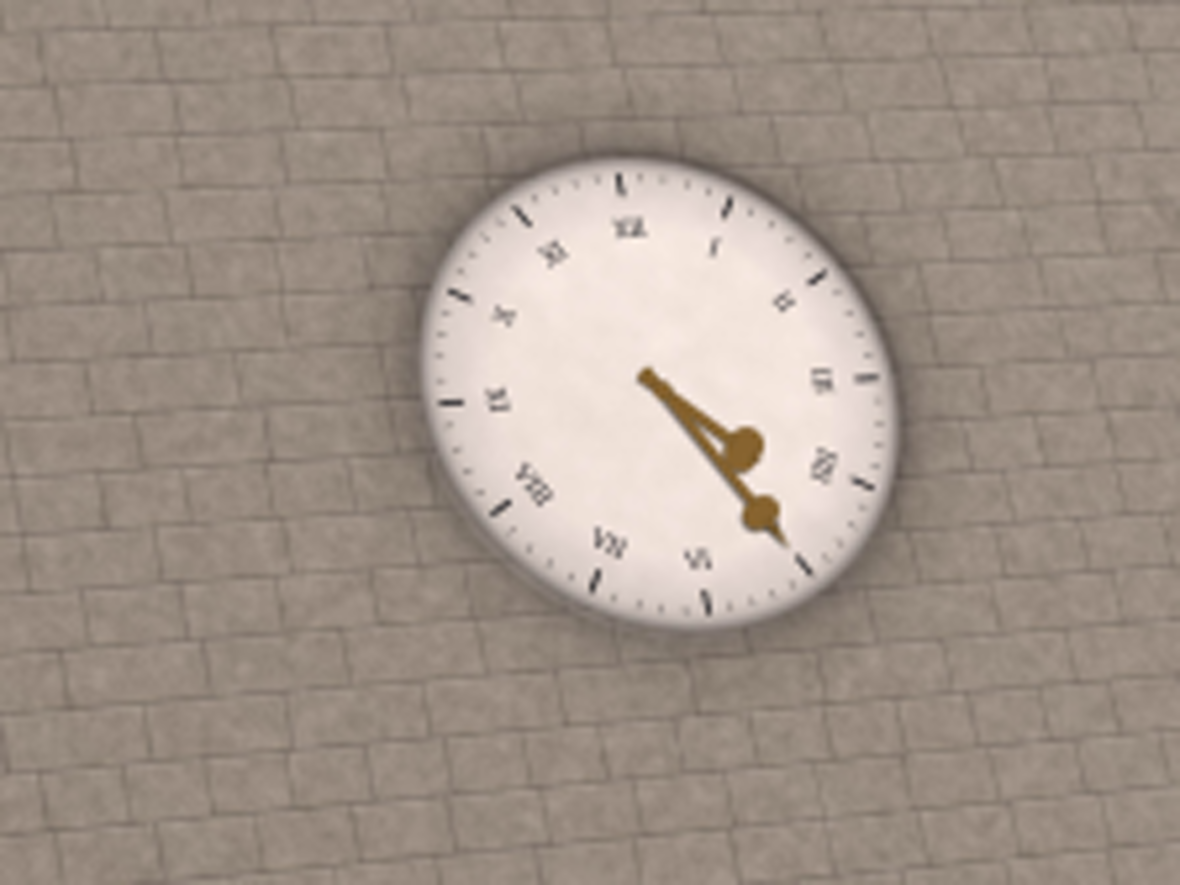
**4:25**
